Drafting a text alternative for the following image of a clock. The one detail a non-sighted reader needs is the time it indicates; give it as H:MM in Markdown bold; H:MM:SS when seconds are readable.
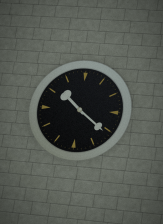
**10:21**
